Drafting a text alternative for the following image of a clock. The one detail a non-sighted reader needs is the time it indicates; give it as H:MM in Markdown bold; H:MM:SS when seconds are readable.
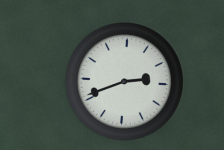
**2:41**
